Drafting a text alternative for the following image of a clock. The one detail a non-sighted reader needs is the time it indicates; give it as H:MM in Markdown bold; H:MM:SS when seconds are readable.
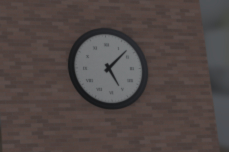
**5:08**
